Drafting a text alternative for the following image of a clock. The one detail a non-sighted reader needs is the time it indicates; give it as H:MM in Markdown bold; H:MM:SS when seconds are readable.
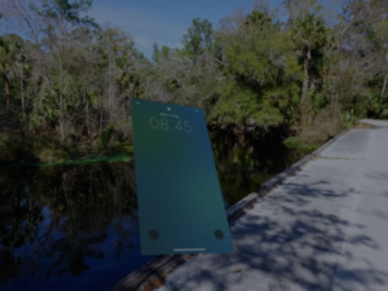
**8:45**
